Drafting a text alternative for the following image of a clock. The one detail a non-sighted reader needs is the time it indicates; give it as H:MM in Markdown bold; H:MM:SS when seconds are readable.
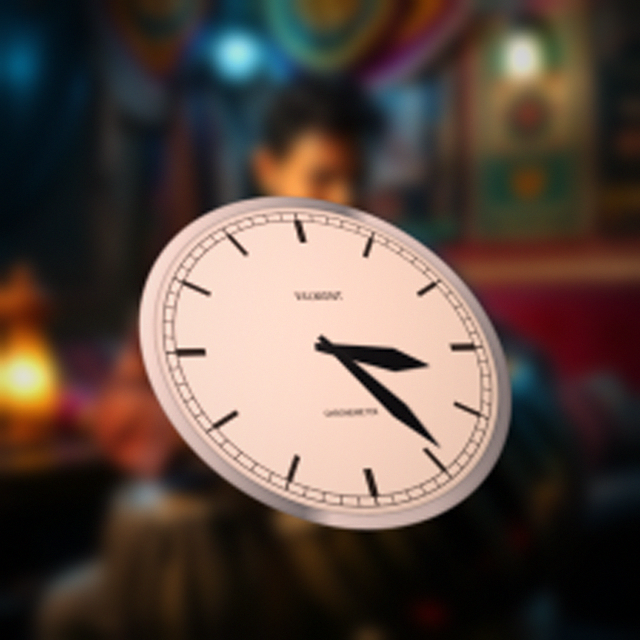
**3:24**
